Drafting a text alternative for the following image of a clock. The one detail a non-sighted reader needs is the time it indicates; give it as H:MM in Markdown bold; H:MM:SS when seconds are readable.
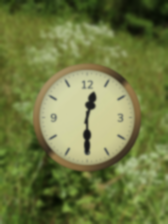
**12:30**
